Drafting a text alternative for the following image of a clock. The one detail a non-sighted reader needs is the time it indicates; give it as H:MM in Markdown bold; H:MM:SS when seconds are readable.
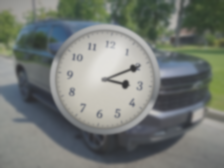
**3:10**
